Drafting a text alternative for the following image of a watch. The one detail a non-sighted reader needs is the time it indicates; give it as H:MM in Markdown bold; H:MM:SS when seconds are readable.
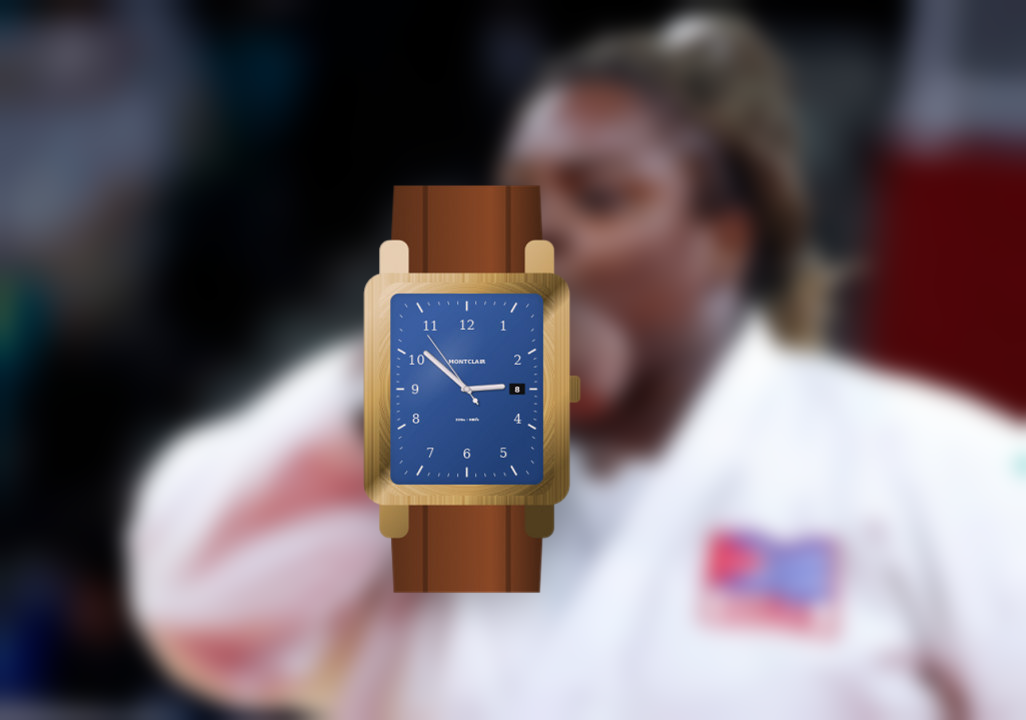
**2:51:54**
